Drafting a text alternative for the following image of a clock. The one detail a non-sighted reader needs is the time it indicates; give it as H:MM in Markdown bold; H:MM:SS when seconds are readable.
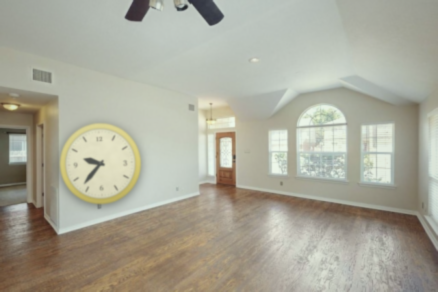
**9:37**
